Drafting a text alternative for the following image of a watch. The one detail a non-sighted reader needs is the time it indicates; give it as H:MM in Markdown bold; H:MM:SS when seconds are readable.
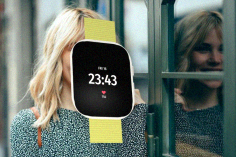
**23:43**
